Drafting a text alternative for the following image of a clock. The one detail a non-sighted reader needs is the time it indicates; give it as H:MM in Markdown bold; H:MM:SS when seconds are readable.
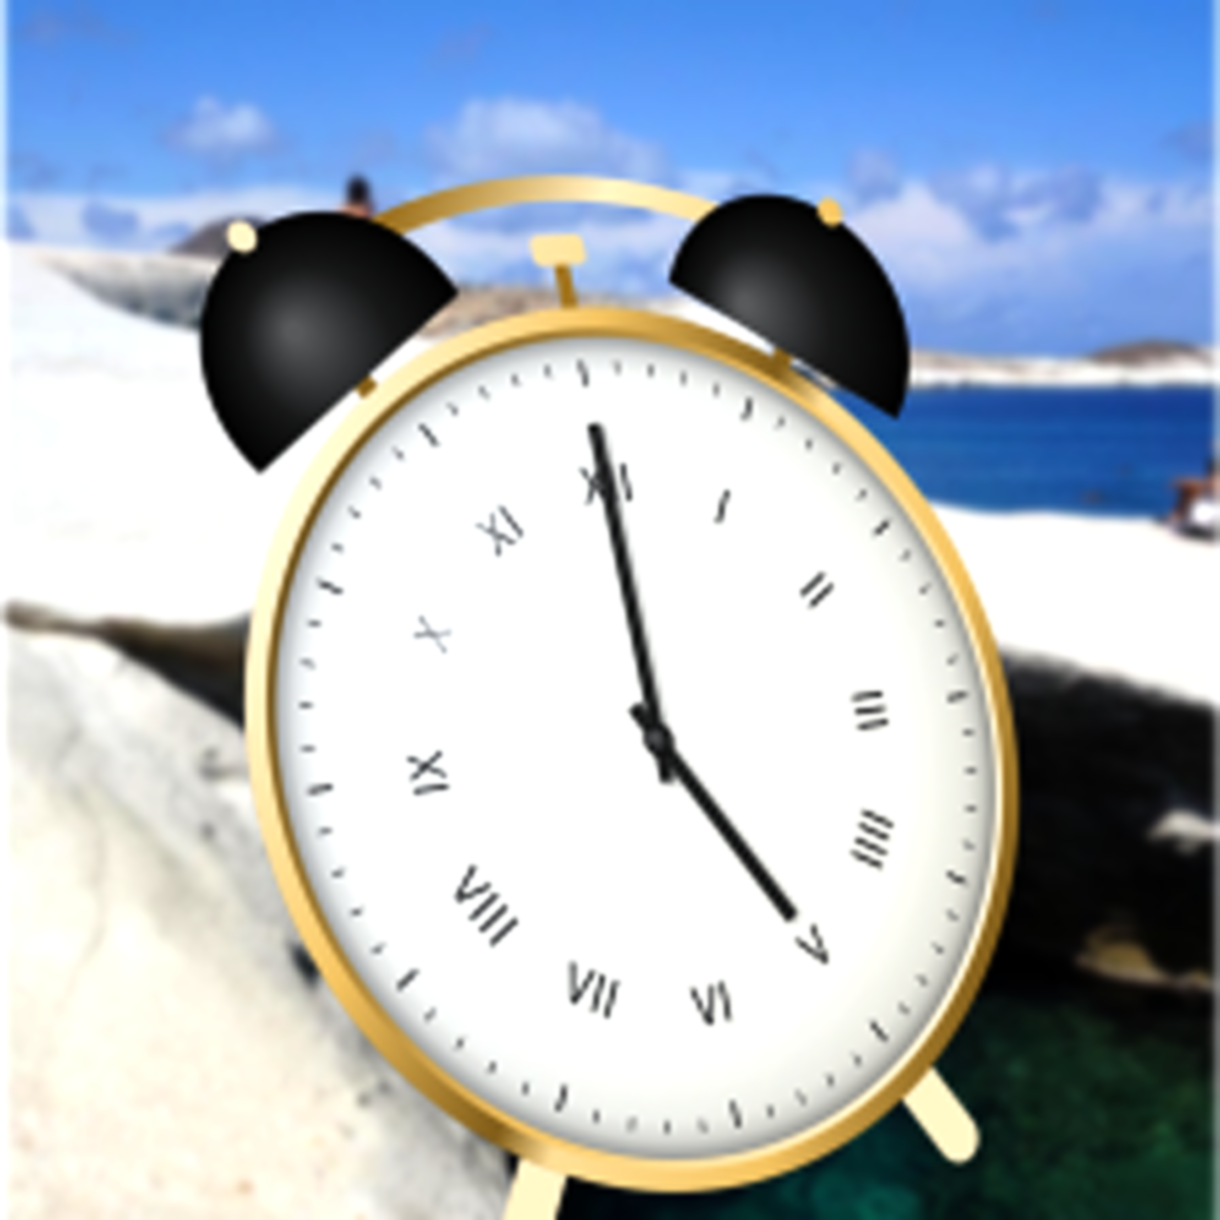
**5:00**
